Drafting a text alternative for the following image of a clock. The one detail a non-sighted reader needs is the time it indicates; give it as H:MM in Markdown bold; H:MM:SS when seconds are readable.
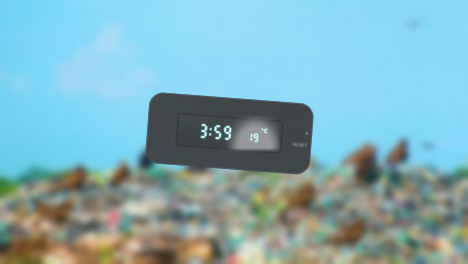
**3:59**
